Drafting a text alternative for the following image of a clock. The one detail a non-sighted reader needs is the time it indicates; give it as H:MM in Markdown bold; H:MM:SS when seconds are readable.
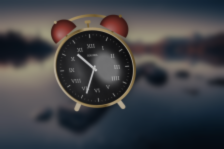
**10:34**
